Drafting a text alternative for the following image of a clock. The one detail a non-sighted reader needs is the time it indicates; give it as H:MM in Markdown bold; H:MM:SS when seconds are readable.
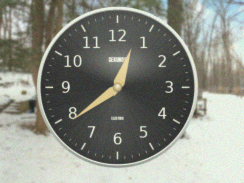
**12:39**
